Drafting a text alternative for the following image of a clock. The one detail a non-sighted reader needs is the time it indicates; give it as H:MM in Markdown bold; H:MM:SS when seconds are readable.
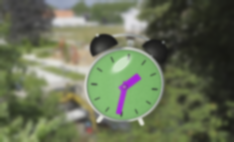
**1:31**
